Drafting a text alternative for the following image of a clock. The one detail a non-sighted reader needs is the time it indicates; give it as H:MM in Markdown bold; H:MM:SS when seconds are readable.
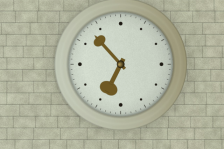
**6:53**
